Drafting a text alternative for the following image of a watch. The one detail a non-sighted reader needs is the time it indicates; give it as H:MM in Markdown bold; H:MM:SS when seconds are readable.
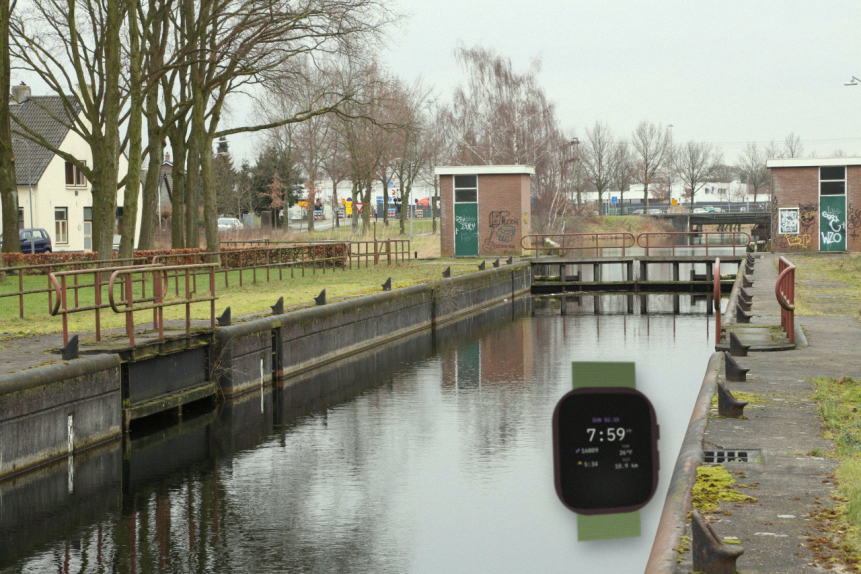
**7:59**
